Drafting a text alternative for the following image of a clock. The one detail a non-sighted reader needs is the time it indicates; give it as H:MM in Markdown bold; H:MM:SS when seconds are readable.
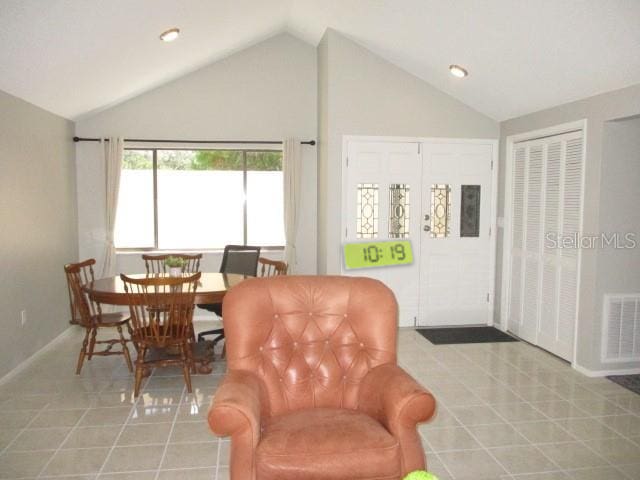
**10:19**
